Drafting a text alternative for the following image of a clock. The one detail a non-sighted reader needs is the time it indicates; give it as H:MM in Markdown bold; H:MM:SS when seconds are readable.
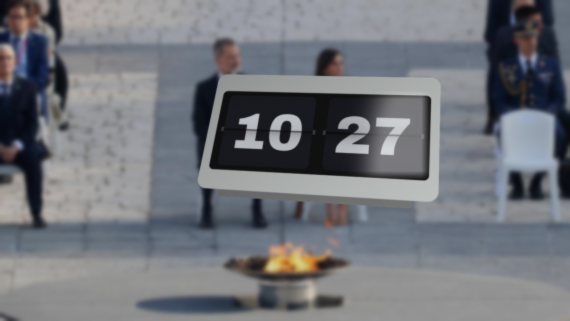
**10:27**
